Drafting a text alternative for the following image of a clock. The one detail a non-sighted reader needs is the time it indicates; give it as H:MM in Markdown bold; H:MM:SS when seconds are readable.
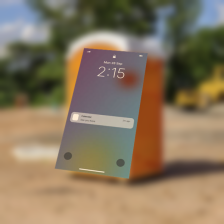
**2:15**
